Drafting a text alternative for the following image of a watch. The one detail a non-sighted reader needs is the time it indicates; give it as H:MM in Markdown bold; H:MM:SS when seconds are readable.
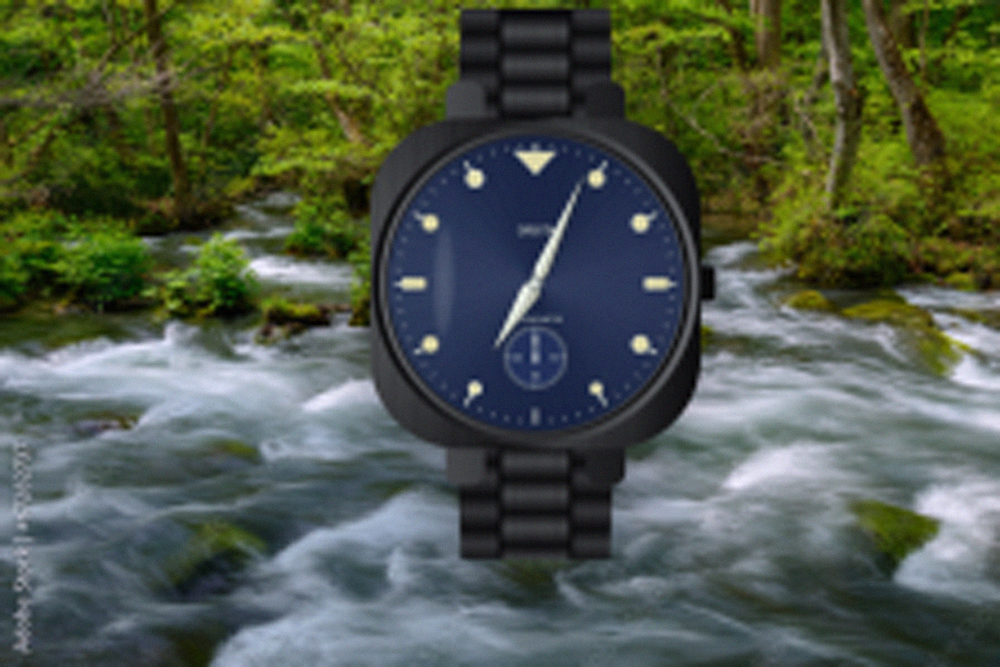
**7:04**
